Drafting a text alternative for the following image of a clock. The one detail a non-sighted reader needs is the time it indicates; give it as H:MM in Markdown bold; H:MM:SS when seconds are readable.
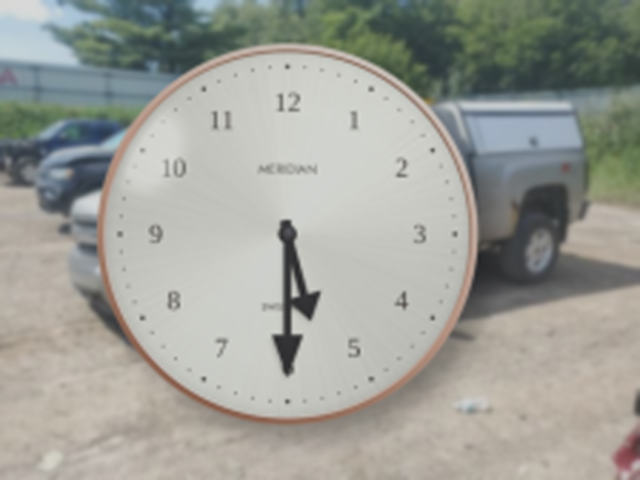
**5:30**
